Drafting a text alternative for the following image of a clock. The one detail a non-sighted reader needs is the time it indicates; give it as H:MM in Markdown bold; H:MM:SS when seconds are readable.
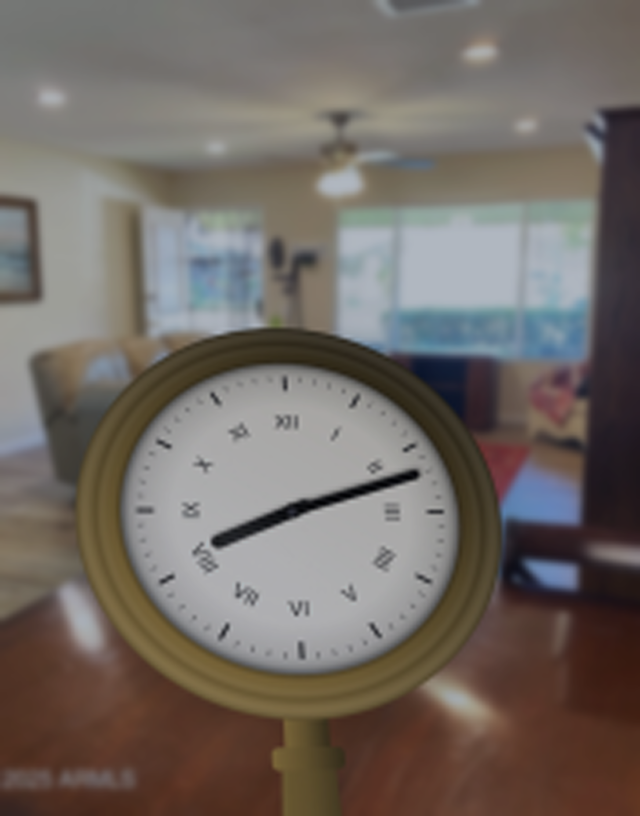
**8:12**
